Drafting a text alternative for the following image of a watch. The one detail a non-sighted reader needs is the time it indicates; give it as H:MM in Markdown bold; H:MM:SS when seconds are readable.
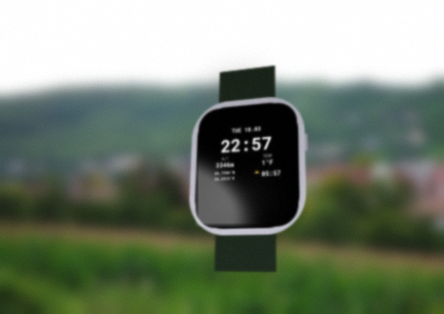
**22:57**
